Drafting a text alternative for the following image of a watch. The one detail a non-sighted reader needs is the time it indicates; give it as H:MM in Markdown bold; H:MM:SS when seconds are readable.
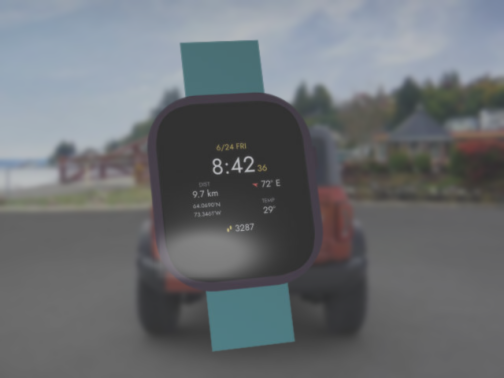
**8:42:36**
